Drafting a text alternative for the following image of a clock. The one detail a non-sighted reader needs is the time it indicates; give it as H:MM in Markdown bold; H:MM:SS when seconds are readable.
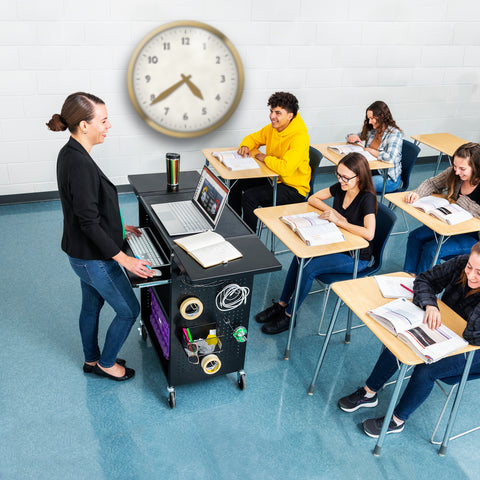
**4:39**
